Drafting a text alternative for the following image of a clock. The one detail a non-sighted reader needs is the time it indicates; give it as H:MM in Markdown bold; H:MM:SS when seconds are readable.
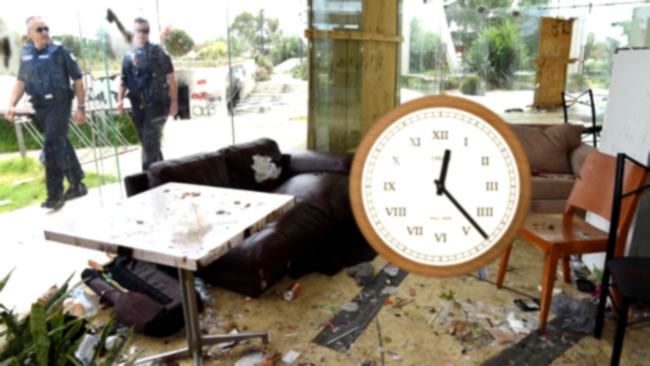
**12:23**
